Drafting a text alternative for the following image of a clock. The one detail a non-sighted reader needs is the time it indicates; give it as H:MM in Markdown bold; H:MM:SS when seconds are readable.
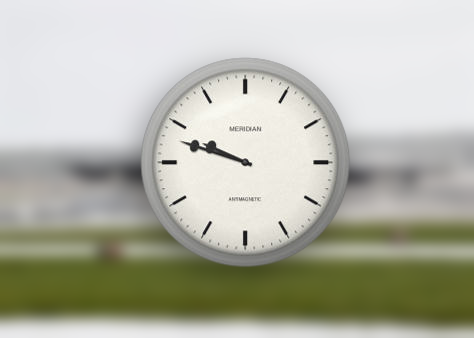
**9:48**
